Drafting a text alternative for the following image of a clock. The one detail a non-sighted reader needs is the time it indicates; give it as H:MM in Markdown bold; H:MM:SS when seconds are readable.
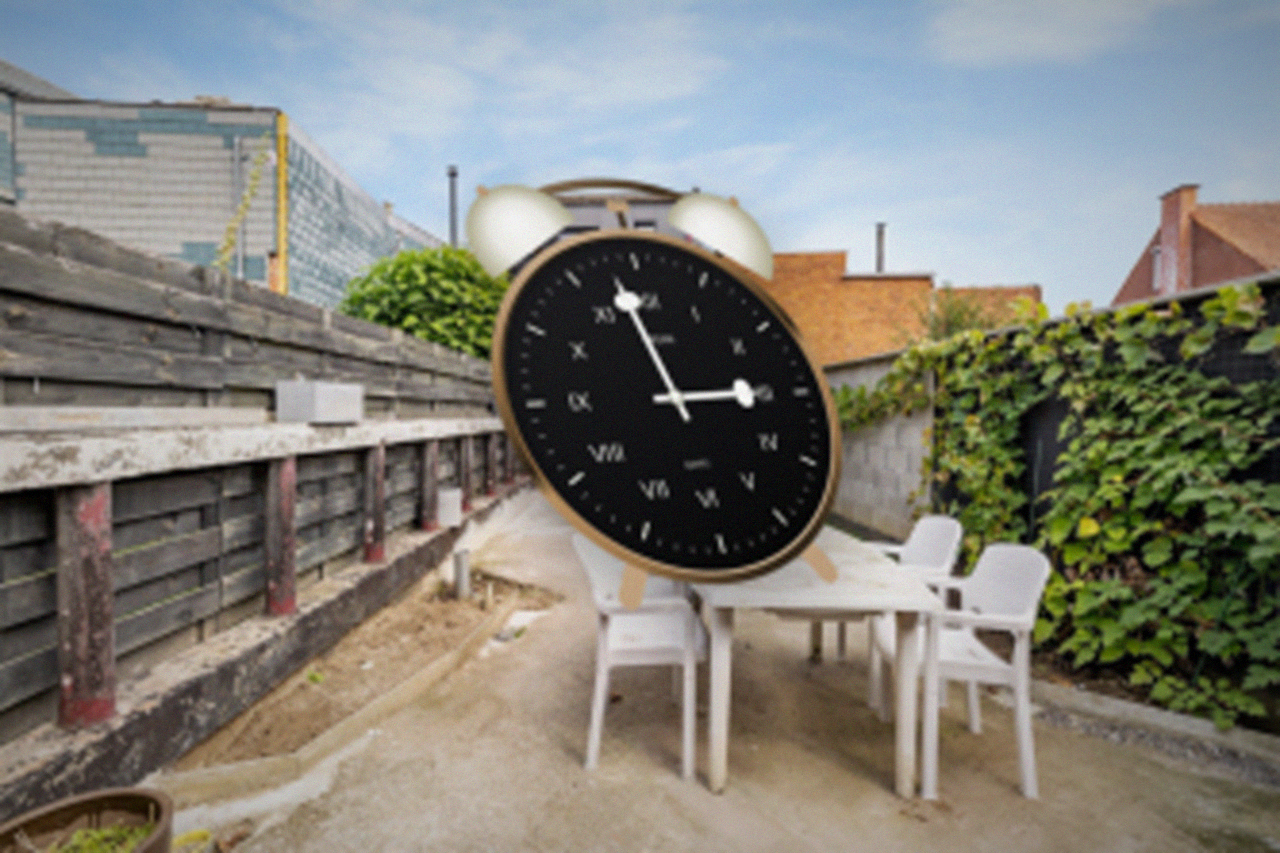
**2:58**
